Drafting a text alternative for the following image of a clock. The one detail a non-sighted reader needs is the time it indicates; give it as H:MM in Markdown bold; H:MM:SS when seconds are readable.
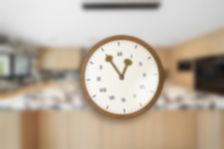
**12:55**
